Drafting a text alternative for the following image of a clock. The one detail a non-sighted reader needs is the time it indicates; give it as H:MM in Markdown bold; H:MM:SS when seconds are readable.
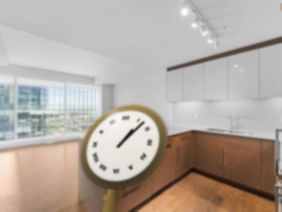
**1:07**
